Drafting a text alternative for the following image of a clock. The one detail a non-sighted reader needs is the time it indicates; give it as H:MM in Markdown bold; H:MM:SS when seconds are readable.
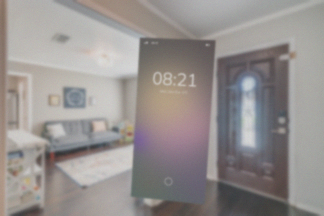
**8:21**
